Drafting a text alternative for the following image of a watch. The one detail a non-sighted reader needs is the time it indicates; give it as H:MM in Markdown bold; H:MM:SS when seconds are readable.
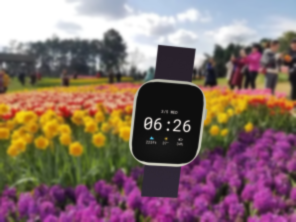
**6:26**
